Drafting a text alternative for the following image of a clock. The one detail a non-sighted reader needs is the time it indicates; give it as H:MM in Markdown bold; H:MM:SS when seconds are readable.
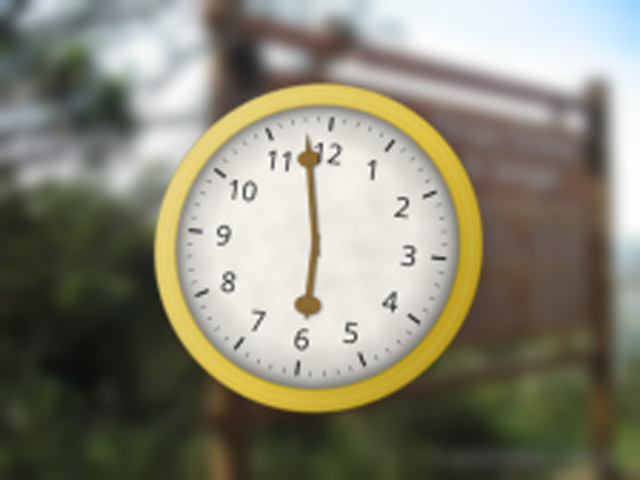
**5:58**
